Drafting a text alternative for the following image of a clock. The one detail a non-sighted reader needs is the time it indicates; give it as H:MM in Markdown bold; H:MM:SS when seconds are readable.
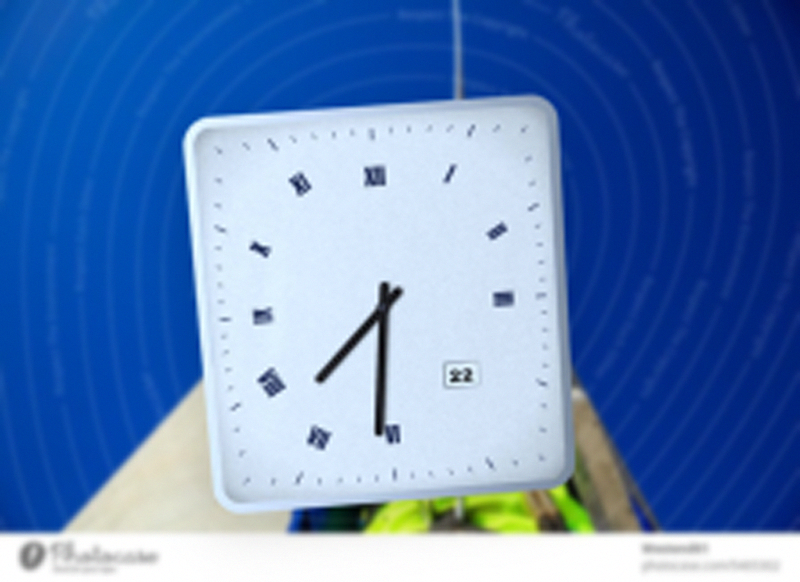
**7:31**
